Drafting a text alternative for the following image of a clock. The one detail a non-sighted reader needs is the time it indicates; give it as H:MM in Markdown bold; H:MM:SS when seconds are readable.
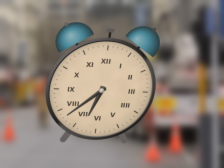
**6:38**
